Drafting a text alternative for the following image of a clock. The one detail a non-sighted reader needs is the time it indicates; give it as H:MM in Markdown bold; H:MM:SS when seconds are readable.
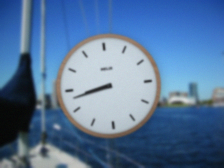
**8:43**
